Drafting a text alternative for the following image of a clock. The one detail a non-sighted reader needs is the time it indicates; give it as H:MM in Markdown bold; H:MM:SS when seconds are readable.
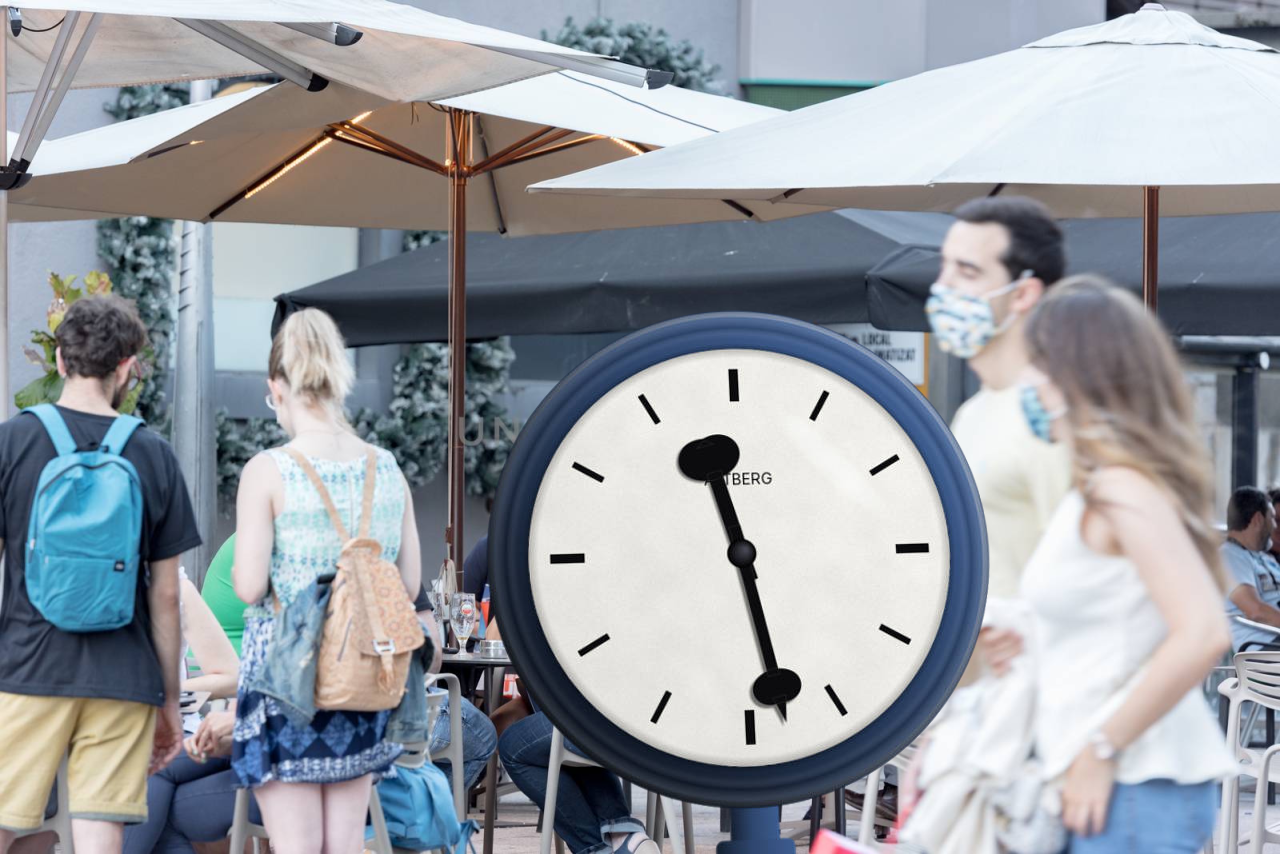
**11:28**
